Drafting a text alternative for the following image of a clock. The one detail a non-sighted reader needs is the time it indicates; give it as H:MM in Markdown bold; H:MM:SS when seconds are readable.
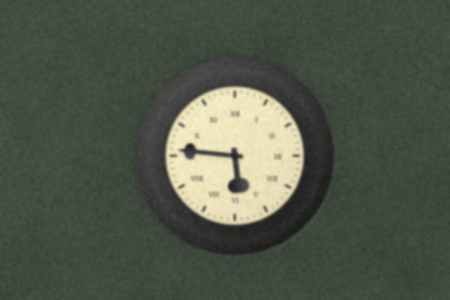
**5:46**
